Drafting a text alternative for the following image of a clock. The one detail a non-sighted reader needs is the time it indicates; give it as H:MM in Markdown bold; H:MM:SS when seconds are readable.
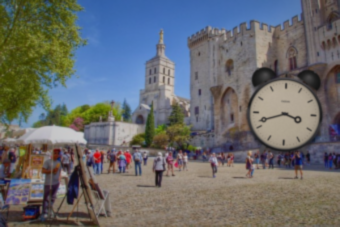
**3:42**
